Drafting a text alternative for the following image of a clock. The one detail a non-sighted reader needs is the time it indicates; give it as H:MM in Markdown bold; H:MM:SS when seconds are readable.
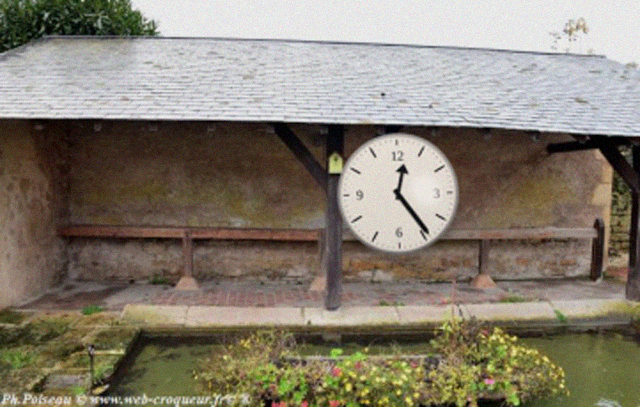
**12:24**
